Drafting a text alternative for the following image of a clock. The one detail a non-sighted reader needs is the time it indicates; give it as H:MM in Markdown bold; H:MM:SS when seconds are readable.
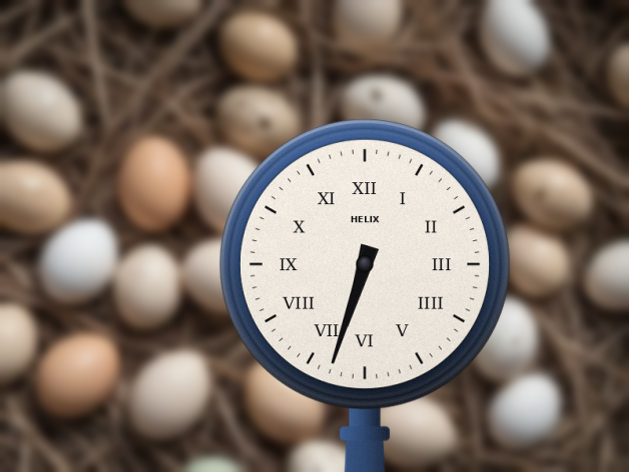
**6:33**
